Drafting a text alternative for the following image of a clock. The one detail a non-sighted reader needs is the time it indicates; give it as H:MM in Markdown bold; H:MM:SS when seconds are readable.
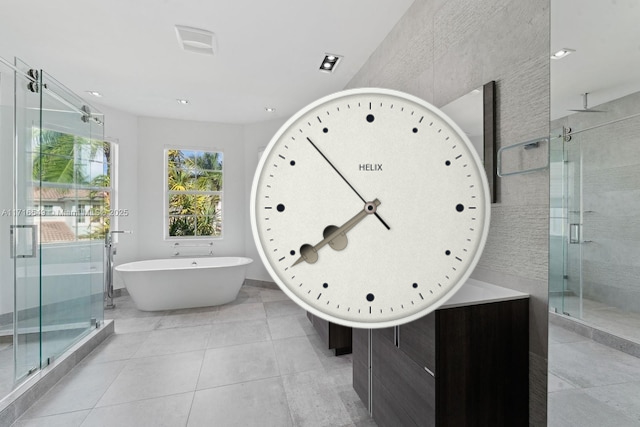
**7:38:53**
